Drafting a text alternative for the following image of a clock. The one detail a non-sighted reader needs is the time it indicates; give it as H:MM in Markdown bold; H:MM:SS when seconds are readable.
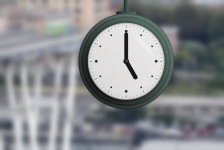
**5:00**
